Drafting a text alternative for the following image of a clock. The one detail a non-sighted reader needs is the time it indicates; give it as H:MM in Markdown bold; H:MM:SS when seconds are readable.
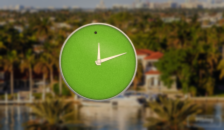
**12:13**
